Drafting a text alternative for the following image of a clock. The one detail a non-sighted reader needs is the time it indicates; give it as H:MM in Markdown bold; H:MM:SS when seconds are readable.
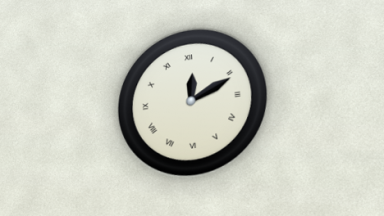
**12:11**
